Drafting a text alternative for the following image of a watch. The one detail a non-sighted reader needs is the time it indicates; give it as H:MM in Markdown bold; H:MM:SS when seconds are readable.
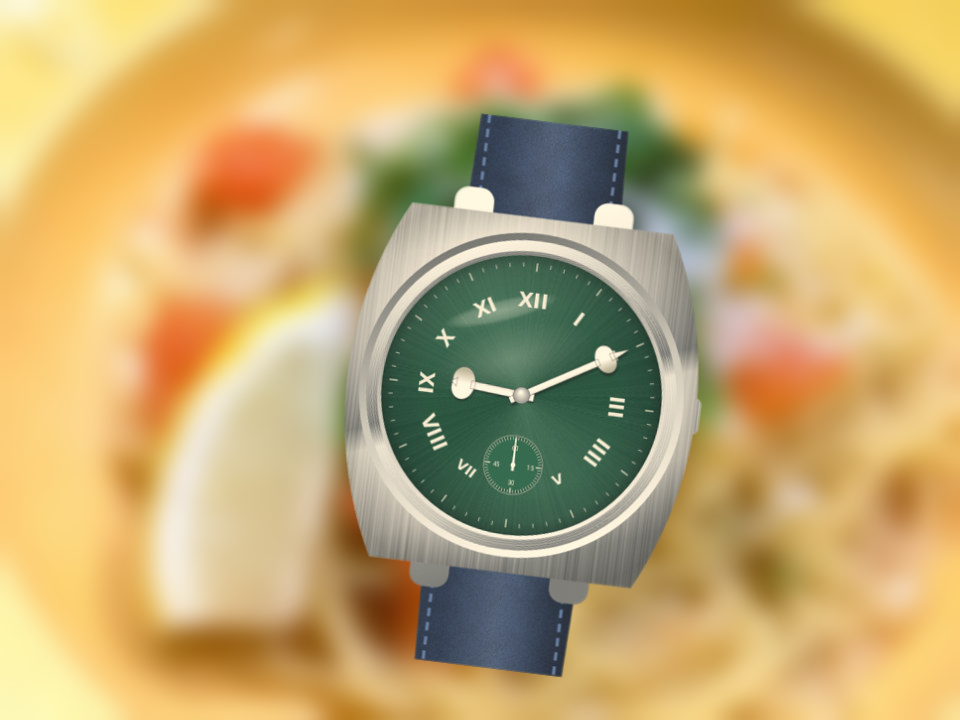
**9:10**
